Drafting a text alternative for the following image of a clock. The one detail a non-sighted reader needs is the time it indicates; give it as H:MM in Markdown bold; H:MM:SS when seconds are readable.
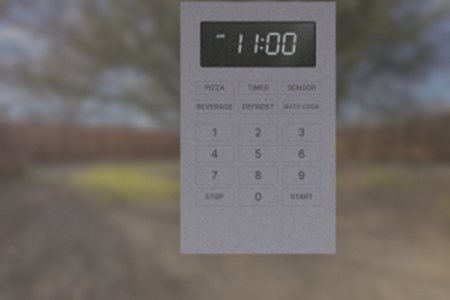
**11:00**
